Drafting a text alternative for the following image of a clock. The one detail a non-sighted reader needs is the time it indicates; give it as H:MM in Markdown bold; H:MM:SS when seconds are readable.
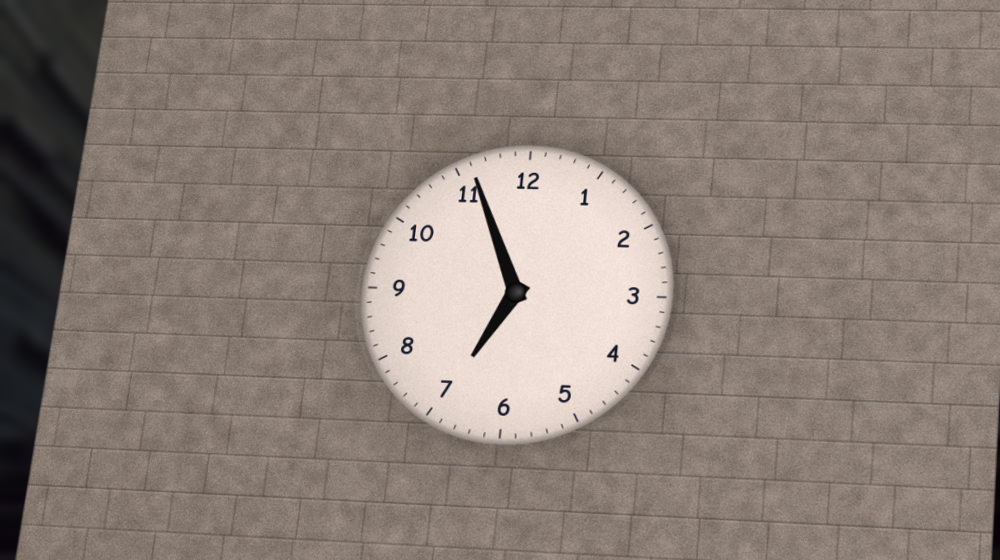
**6:56**
